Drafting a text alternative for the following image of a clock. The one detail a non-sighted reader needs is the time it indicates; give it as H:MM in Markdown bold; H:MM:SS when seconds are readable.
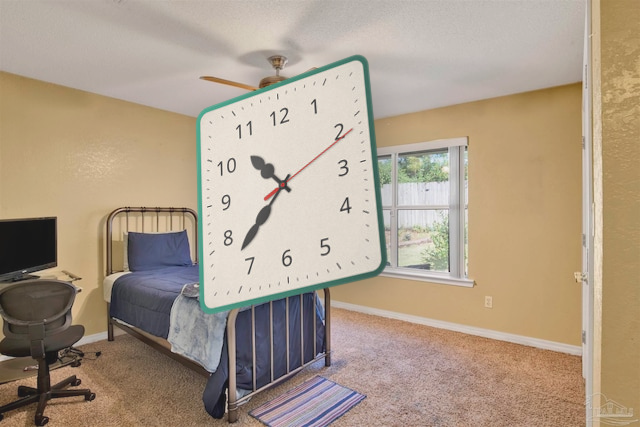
**10:37:11**
